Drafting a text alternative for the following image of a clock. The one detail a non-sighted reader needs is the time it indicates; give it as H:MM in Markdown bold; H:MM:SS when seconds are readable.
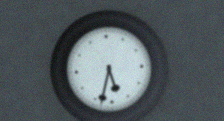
**5:33**
